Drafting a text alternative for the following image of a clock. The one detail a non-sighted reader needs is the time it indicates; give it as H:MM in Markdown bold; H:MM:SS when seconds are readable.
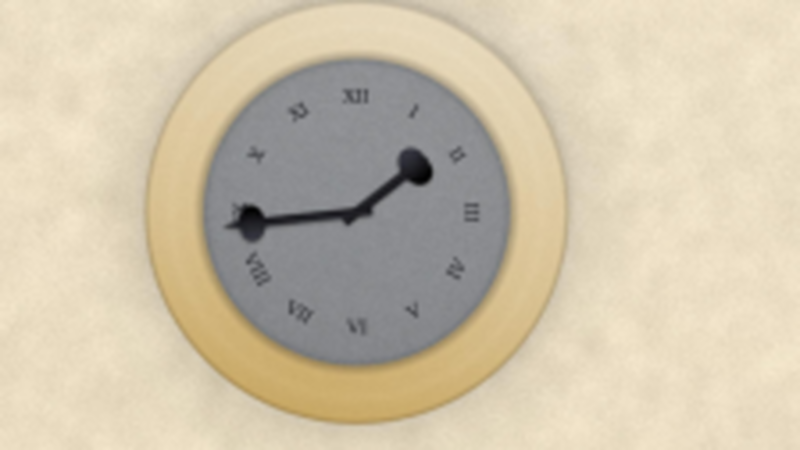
**1:44**
